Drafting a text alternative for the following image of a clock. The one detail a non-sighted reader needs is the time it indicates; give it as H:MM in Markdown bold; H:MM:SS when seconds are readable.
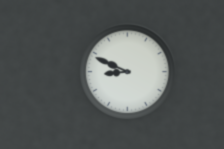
**8:49**
